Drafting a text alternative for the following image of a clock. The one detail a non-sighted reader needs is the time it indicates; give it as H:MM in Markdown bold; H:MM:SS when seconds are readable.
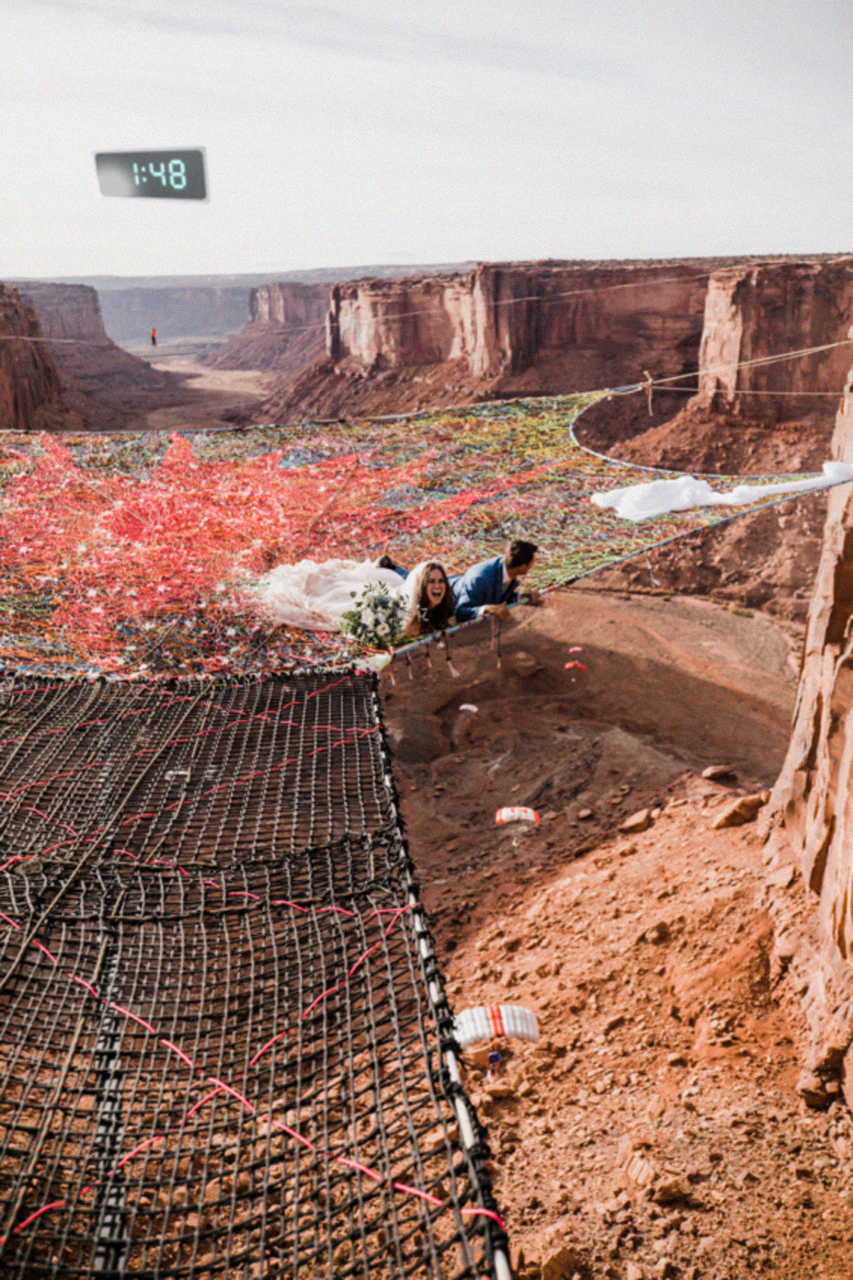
**1:48**
